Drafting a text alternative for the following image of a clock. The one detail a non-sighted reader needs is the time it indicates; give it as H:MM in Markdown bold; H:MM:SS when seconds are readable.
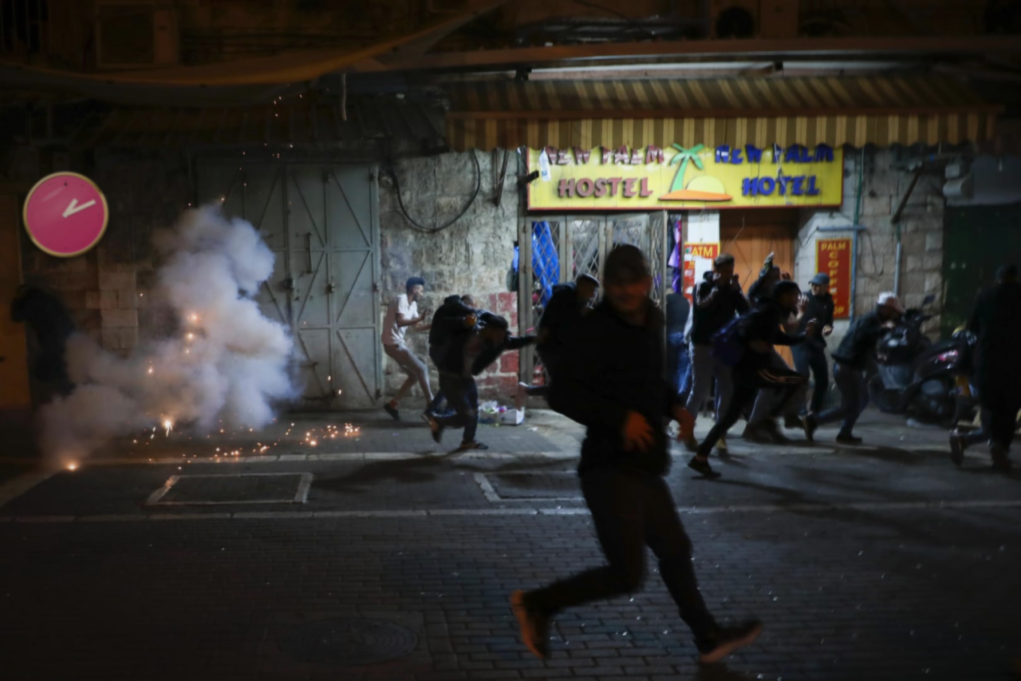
**1:11**
